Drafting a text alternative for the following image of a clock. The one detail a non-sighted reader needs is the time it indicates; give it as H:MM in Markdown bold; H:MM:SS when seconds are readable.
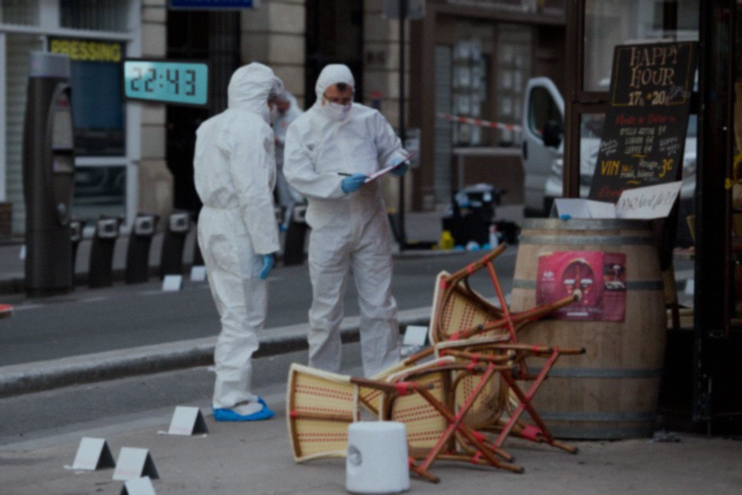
**22:43**
